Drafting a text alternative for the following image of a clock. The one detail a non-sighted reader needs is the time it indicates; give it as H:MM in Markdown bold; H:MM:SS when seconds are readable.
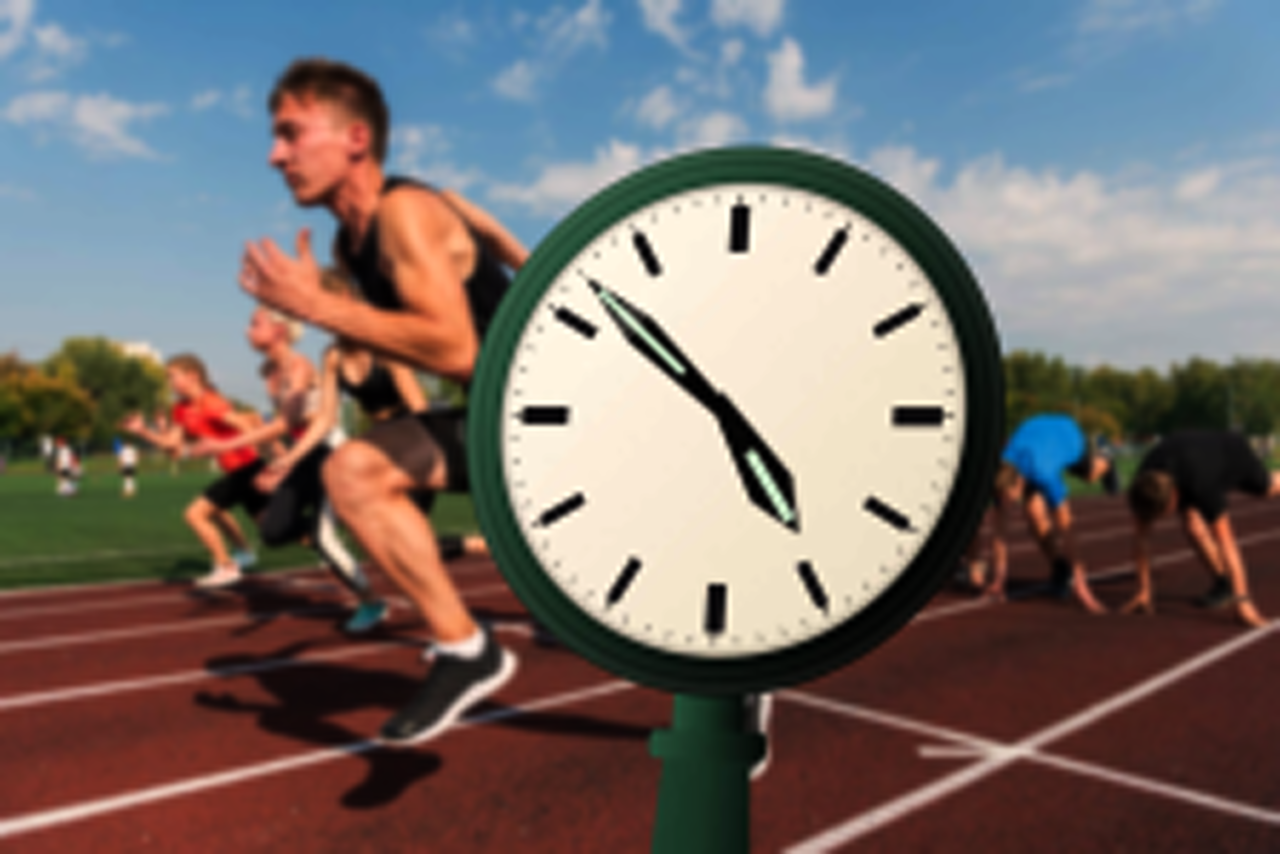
**4:52**
